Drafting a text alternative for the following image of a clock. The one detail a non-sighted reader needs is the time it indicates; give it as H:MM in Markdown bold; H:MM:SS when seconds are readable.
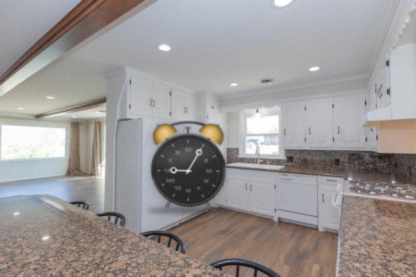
**9:05**
